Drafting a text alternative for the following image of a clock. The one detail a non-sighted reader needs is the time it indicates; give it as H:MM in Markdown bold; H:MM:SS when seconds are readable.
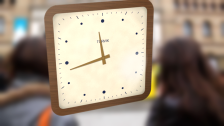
**11:43**
